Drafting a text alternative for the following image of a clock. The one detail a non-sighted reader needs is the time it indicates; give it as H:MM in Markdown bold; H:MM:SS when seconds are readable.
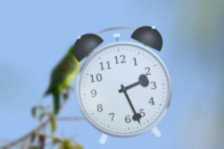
**2:27**
